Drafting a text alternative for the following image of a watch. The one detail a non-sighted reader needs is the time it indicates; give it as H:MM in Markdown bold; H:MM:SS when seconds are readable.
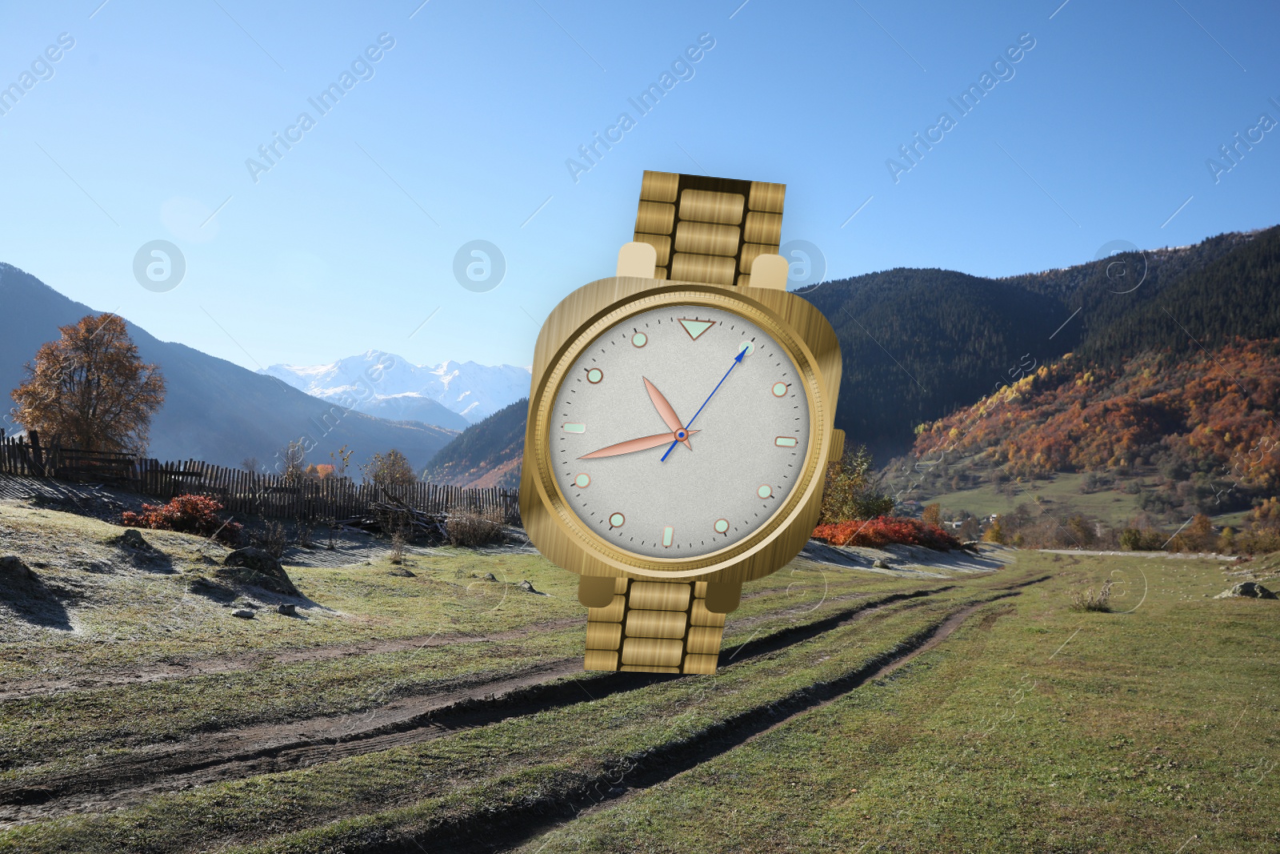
**10:42:05**
